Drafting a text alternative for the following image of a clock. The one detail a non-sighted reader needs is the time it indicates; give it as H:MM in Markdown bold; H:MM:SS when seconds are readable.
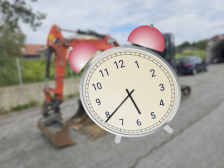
**5:39**
